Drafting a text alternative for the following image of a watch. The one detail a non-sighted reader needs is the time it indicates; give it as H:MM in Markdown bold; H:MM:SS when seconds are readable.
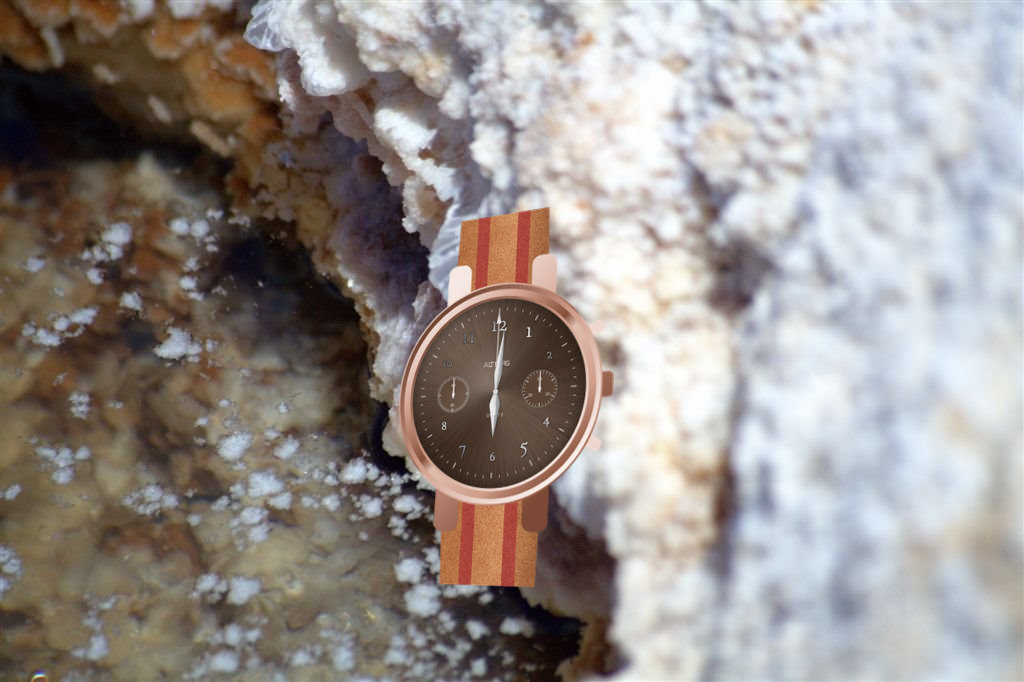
**6:01**
